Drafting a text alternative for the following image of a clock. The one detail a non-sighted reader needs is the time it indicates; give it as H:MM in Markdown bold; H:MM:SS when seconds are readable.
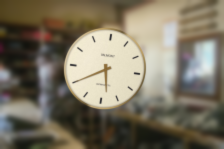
**5:40**
